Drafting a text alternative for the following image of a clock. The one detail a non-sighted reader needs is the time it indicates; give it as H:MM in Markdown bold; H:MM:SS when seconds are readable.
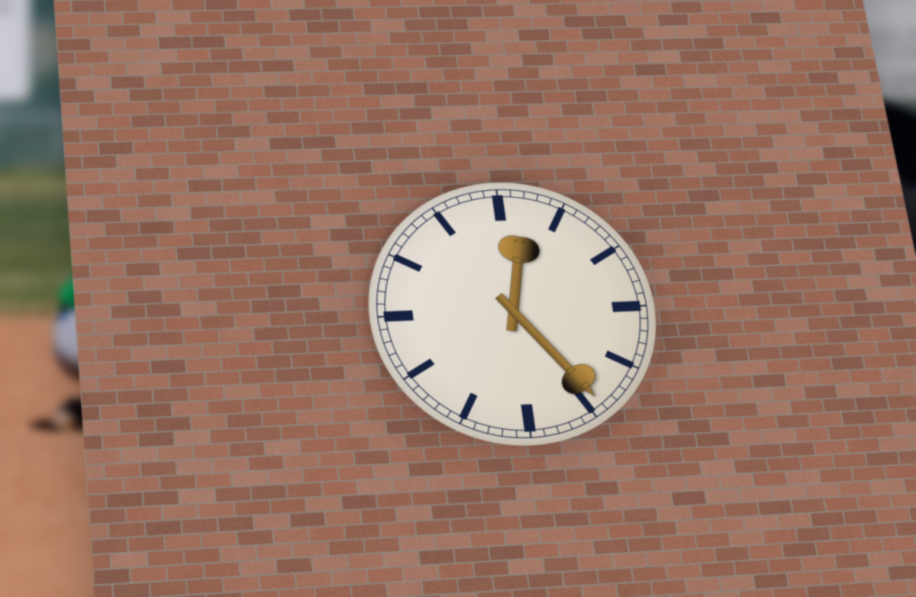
**12:24**
